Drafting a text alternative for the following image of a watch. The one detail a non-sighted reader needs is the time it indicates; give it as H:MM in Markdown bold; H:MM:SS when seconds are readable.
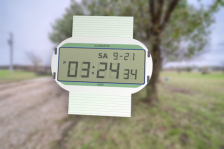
**3:24:34**
